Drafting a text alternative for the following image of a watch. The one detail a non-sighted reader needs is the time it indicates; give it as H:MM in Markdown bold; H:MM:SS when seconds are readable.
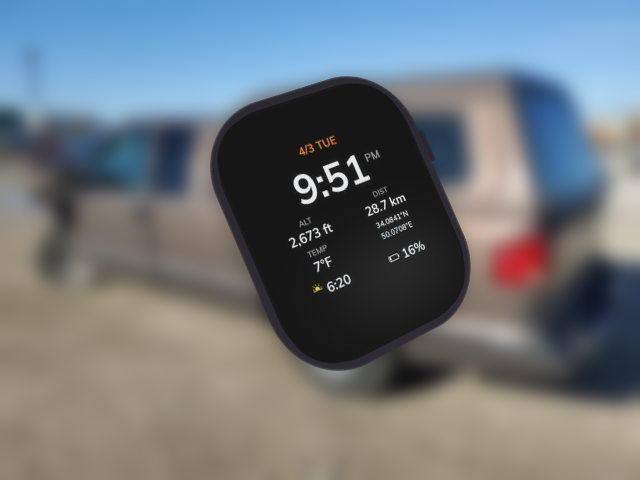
**9:51**
